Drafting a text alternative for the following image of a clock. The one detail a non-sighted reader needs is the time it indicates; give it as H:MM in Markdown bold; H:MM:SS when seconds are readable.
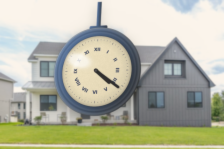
**4:21**
